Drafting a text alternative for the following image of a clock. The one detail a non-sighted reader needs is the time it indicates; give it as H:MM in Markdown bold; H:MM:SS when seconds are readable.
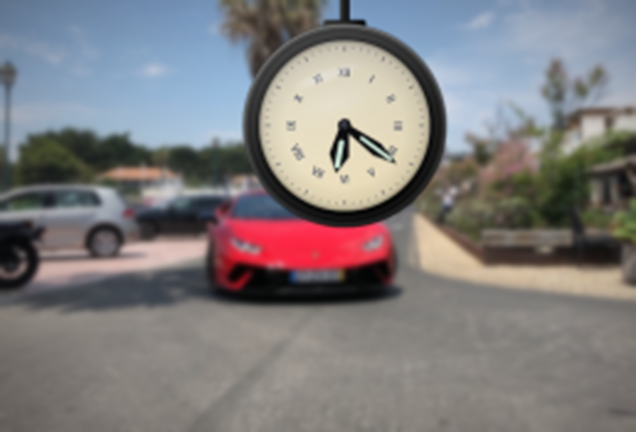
**6:21**
